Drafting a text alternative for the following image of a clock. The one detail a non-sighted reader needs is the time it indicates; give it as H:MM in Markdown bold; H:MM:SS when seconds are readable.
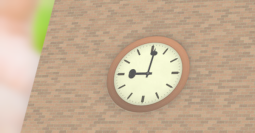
**9:01**
